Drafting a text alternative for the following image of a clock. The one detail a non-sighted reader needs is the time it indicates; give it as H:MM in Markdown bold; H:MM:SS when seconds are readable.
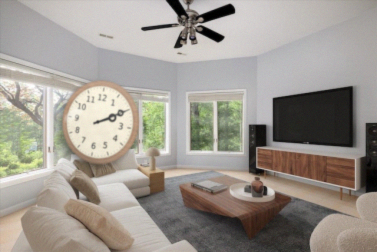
**2:10**
